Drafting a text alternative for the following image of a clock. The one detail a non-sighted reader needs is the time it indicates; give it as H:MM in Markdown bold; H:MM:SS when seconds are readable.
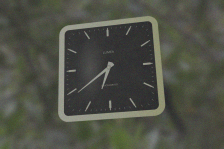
**6:39**
